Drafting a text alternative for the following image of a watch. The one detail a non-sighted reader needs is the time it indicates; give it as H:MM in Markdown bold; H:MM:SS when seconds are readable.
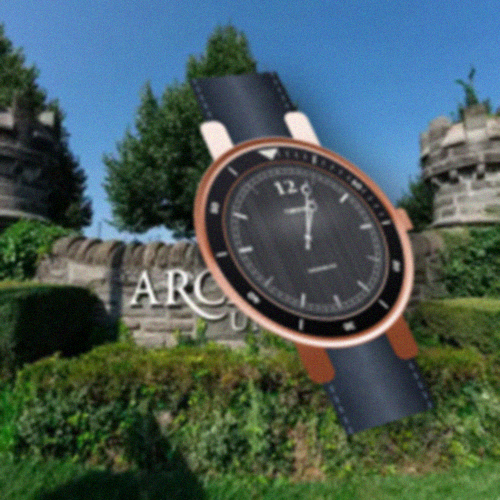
**1:04**
